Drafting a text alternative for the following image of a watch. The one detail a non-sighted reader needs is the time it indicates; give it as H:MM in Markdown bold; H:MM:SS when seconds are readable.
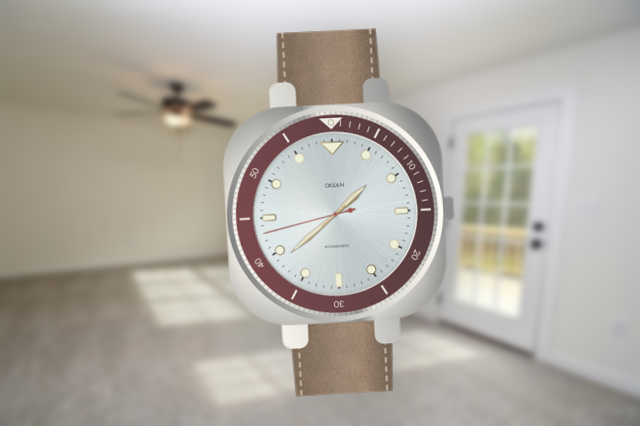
**1:38:43**
